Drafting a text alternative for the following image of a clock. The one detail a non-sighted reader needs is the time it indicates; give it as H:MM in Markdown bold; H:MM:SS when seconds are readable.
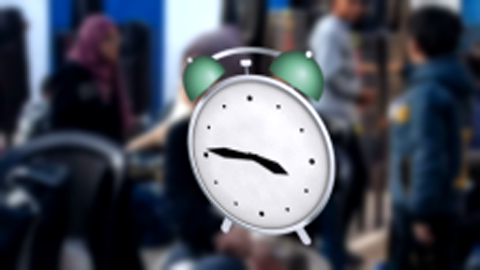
**3:46**
